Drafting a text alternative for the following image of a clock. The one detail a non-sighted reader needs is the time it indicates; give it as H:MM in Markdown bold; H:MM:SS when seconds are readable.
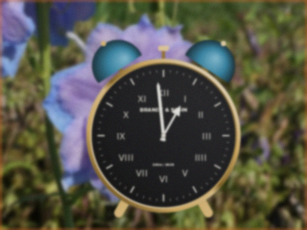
**12:59**
